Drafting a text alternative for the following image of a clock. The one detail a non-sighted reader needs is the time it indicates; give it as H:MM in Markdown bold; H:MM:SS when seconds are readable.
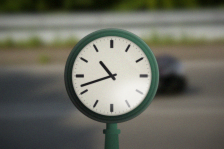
**10:42**
